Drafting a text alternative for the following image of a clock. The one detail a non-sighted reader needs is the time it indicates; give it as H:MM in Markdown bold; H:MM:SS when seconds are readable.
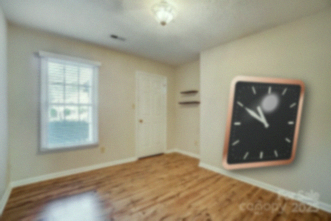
**10:50**
